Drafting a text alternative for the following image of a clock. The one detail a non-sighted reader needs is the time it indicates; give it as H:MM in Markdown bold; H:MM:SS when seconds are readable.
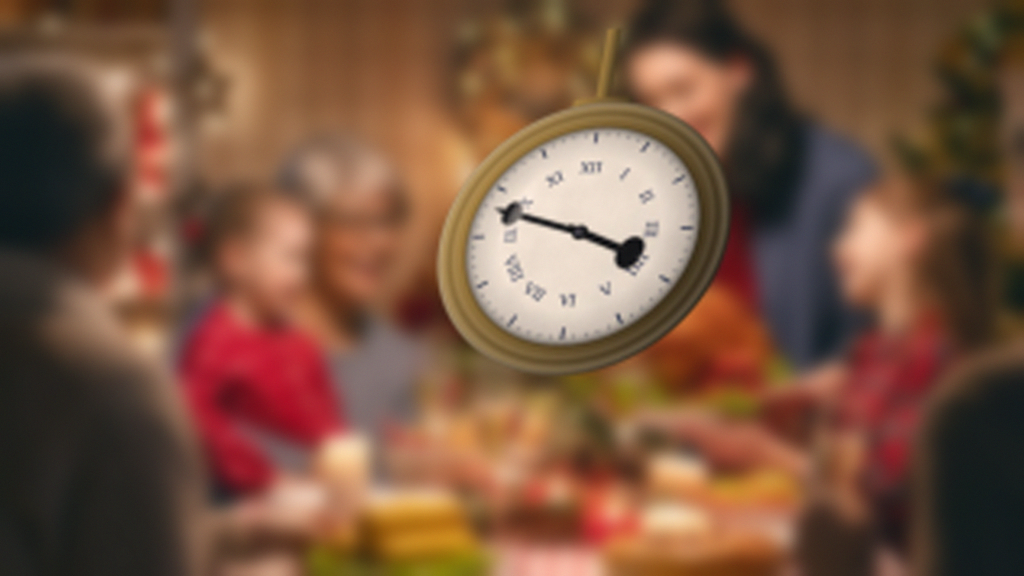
**3:48**
